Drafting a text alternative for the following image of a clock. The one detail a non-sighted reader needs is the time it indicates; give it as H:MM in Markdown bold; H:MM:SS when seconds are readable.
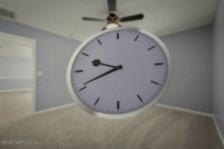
**9:41**
